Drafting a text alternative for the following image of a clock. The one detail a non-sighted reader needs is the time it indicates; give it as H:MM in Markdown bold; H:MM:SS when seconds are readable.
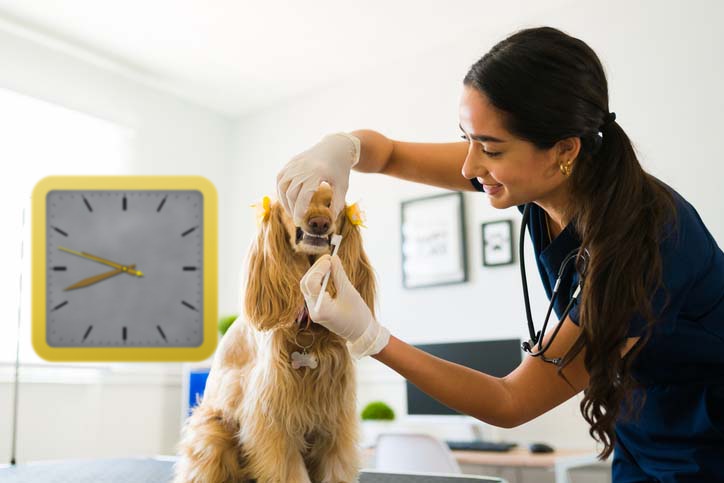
**9:41:48**
